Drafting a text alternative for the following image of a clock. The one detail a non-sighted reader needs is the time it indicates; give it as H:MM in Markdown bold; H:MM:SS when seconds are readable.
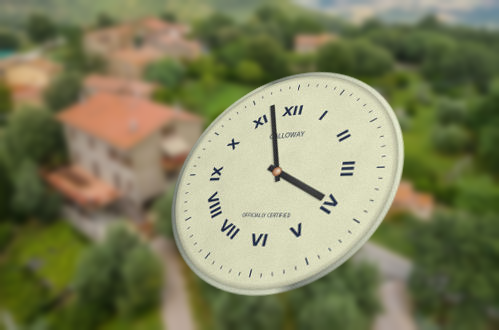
**3:57**
